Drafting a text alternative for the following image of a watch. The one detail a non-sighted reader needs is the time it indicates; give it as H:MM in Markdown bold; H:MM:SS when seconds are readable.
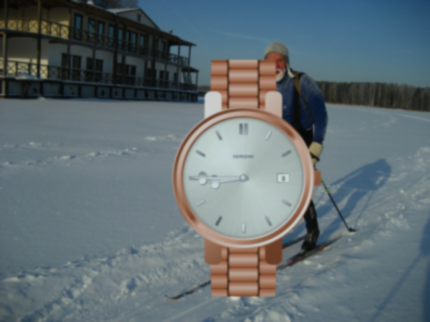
**8:45**
